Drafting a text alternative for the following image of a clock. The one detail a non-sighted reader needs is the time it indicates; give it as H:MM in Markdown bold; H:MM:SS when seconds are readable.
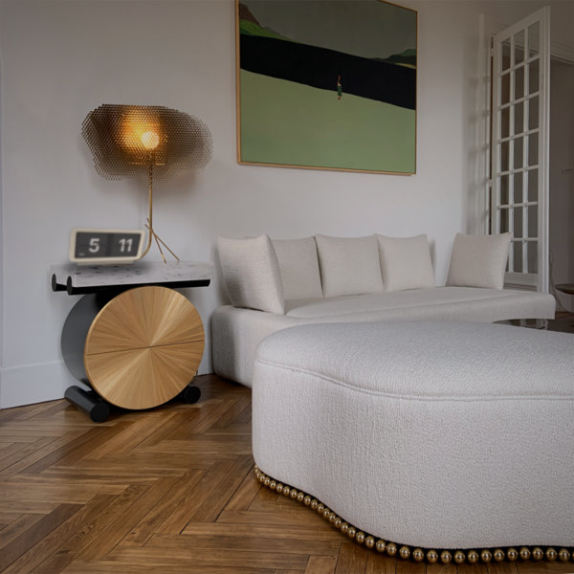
**5:11**
